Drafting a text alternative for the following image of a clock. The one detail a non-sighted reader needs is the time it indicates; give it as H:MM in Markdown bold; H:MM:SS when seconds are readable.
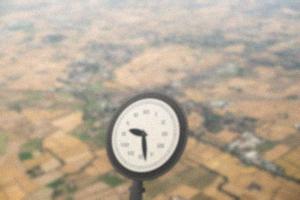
**9:28**
